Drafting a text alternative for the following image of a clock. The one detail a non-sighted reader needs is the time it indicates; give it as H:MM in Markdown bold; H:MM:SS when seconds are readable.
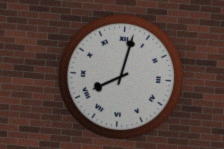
**8:02**
